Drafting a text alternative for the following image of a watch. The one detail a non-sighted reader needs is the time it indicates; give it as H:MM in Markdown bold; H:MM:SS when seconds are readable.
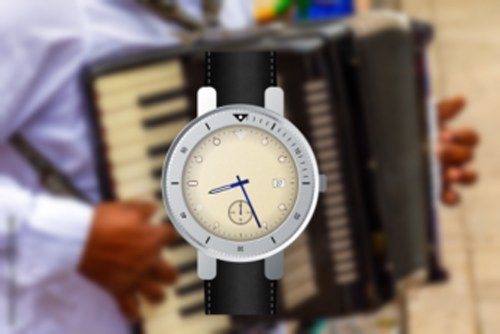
**8:26**
